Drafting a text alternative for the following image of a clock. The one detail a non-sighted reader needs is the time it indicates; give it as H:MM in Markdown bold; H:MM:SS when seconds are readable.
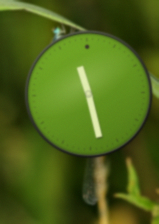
**11:28**
